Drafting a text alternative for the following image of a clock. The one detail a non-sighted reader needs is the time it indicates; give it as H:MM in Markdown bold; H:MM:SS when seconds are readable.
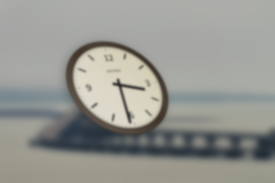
**3:31**
